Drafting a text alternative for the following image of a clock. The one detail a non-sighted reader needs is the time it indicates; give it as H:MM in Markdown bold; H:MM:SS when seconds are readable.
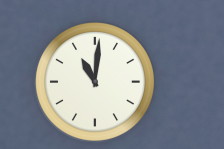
**11:01**
